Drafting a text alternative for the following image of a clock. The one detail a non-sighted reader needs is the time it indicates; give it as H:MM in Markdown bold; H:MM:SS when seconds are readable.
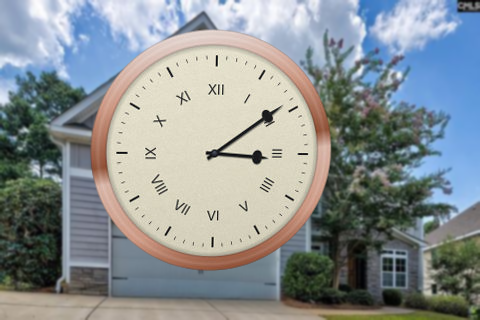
**3:09**
